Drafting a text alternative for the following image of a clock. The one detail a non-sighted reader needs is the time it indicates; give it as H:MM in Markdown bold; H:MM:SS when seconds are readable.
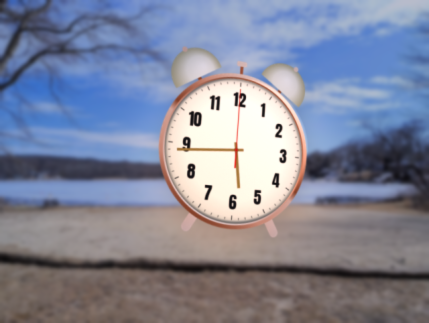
**5:44:00**
